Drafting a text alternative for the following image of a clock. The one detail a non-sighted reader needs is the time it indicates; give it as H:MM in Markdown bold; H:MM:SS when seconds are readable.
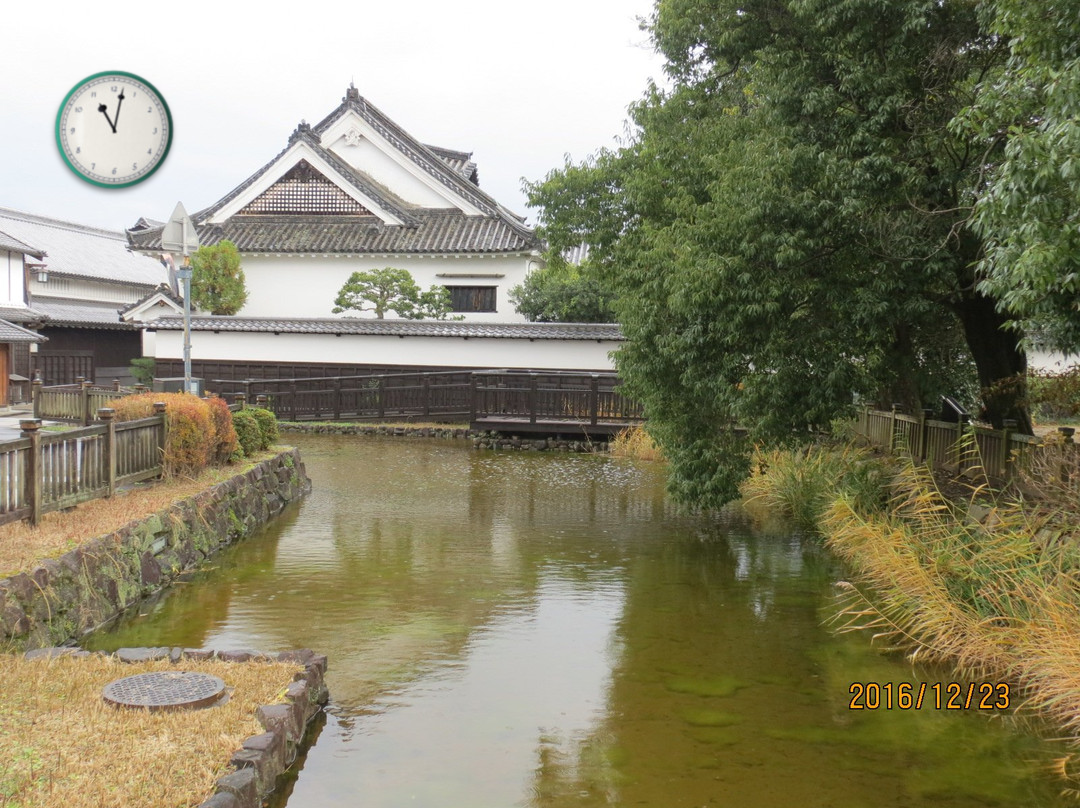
**11:02**
